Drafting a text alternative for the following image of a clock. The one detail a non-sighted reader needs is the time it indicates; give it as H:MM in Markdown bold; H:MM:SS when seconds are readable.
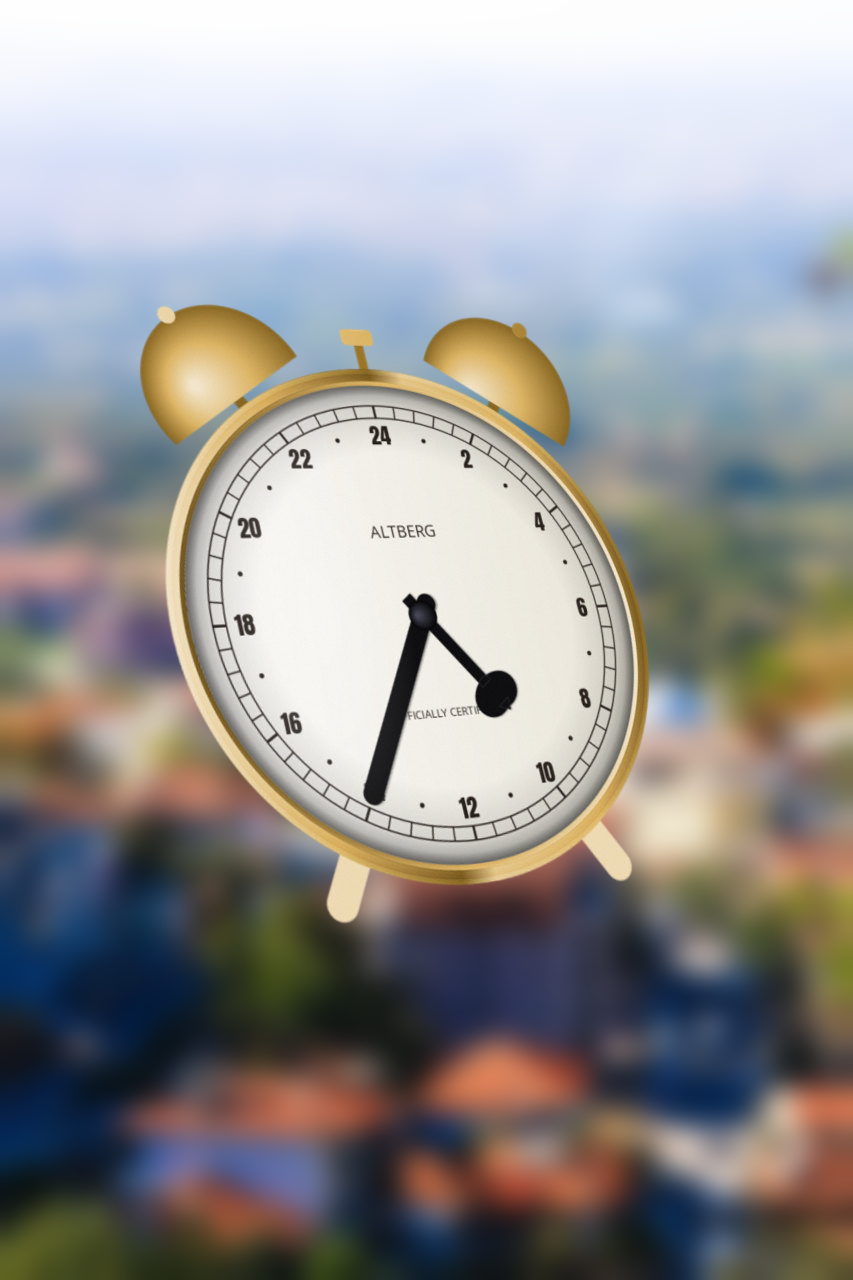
**9:35**
